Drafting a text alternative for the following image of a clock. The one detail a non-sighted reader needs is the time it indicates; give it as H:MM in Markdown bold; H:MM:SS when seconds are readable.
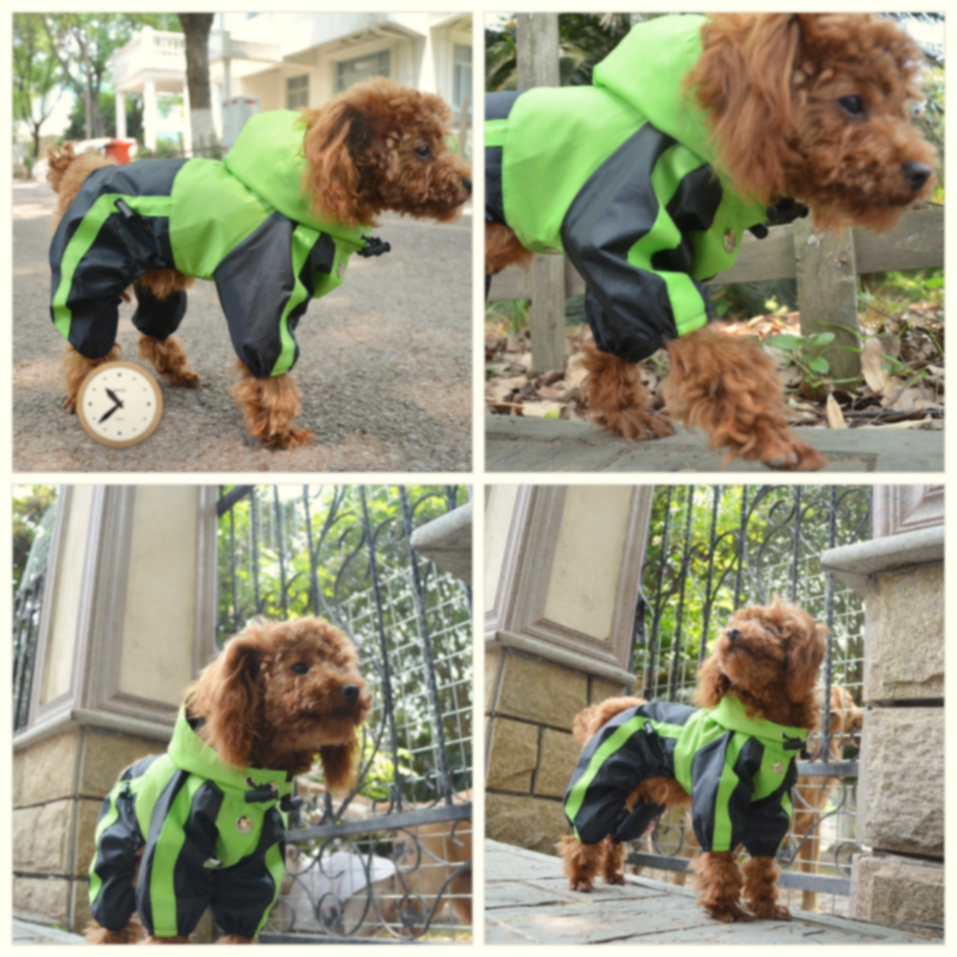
**10:38**
